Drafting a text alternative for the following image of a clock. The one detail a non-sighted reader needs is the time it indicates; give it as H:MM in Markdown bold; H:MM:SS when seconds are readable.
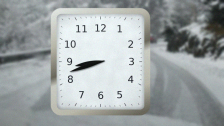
**8:42**
